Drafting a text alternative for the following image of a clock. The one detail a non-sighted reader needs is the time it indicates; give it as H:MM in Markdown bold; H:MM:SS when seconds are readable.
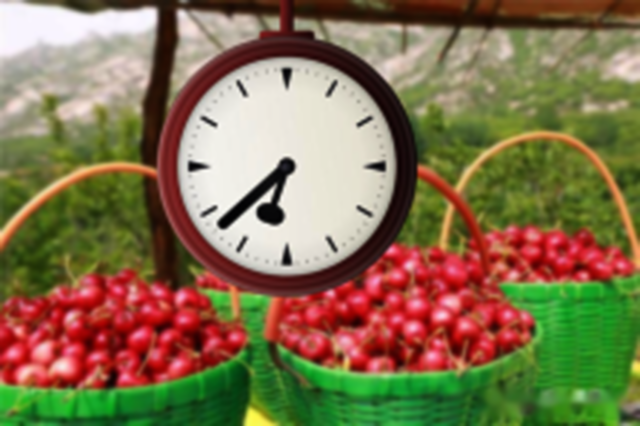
**6:38**
